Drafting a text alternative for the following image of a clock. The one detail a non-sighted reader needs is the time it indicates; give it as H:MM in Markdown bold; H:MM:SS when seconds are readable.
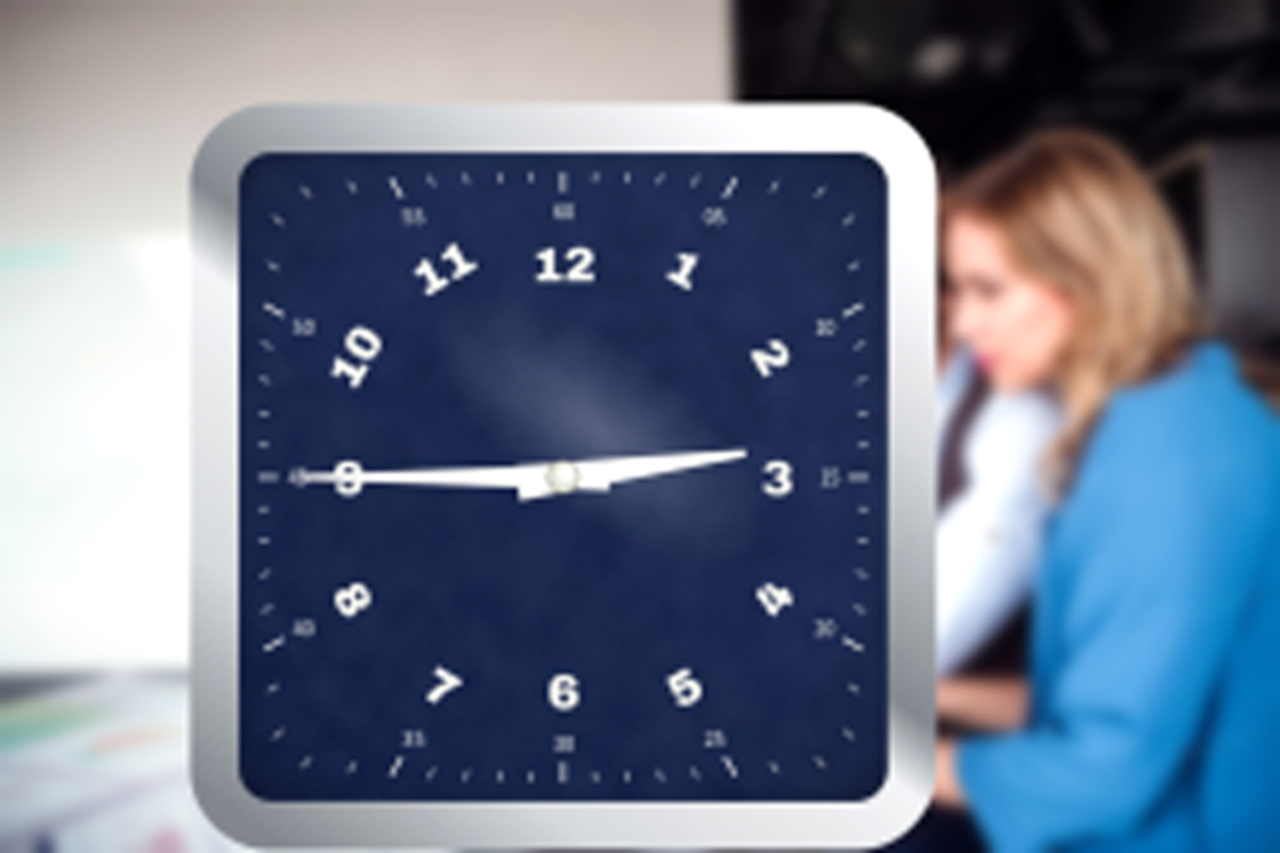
**2:45**
